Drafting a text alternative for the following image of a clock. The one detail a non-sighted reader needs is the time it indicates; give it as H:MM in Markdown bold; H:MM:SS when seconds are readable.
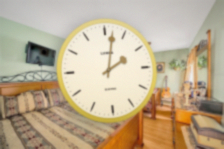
**2:02**
